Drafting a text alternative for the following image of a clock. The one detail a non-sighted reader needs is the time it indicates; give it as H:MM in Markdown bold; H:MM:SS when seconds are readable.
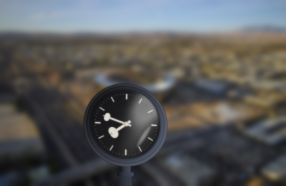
**7:48**
